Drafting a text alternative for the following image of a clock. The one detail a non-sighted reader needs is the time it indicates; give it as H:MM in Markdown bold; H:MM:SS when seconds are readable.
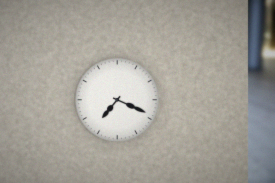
**7:19**
